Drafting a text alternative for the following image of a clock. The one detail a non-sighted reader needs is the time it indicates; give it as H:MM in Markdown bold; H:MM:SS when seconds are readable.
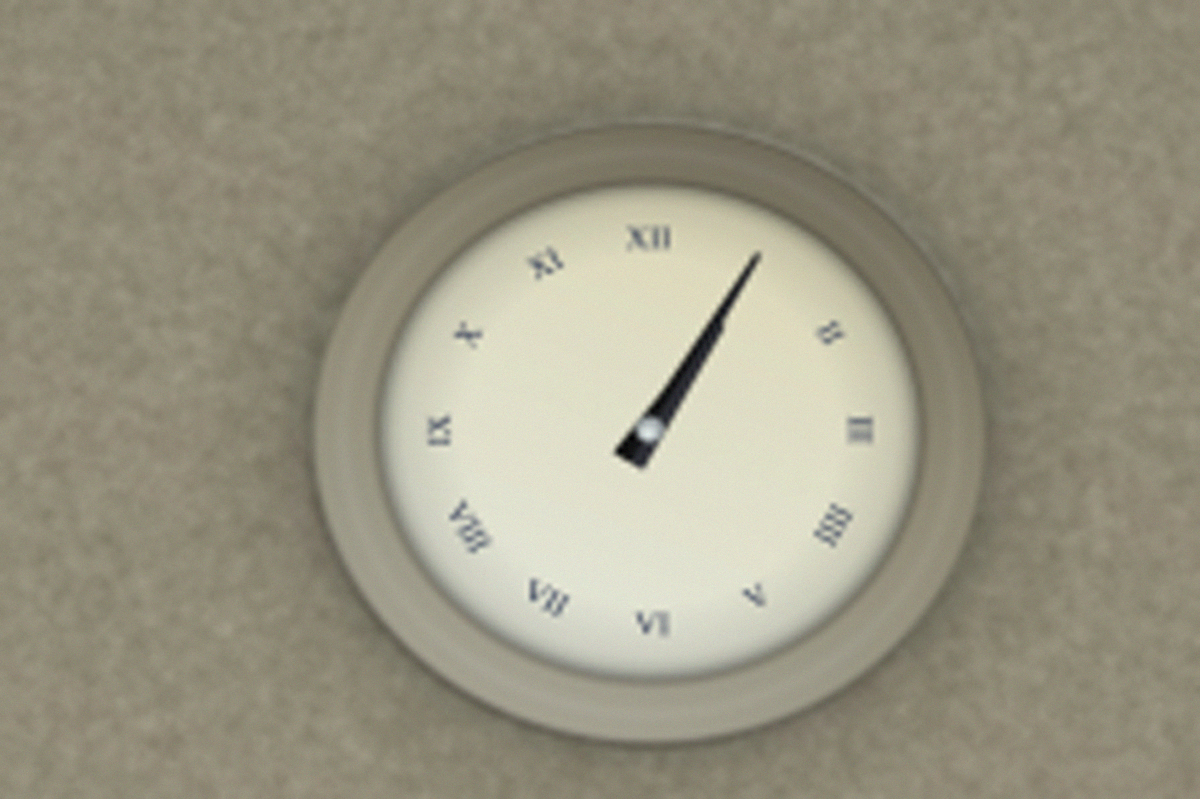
**1:05**
